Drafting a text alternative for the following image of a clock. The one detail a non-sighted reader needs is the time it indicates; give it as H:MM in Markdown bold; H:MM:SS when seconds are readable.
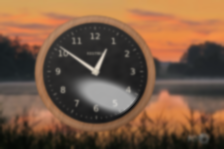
**12:51**
